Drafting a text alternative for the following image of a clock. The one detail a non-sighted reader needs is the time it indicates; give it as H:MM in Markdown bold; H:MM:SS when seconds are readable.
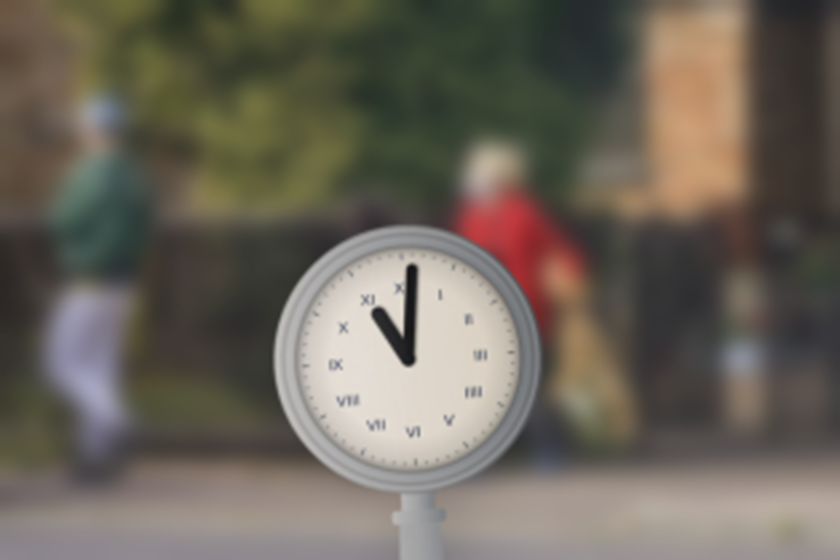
**11:01**
